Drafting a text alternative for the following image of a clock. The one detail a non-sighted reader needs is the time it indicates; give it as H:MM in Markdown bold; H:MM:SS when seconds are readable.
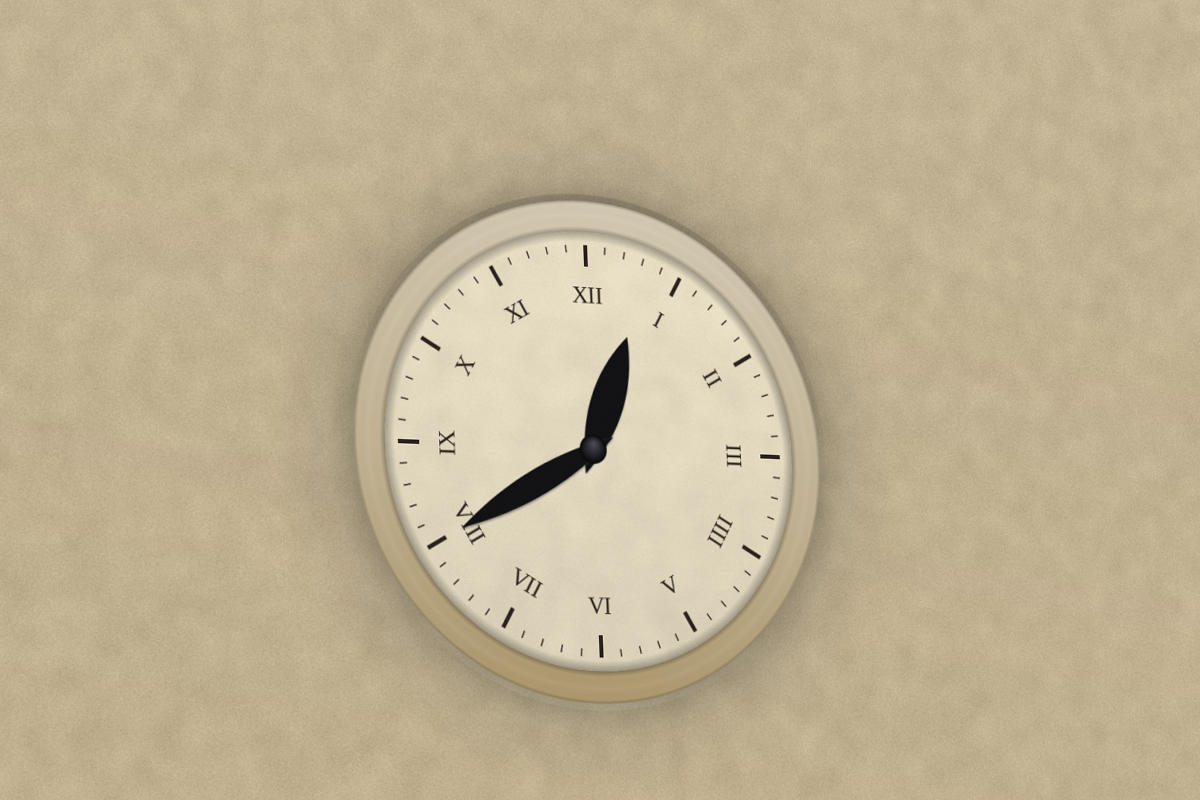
**12:40**
